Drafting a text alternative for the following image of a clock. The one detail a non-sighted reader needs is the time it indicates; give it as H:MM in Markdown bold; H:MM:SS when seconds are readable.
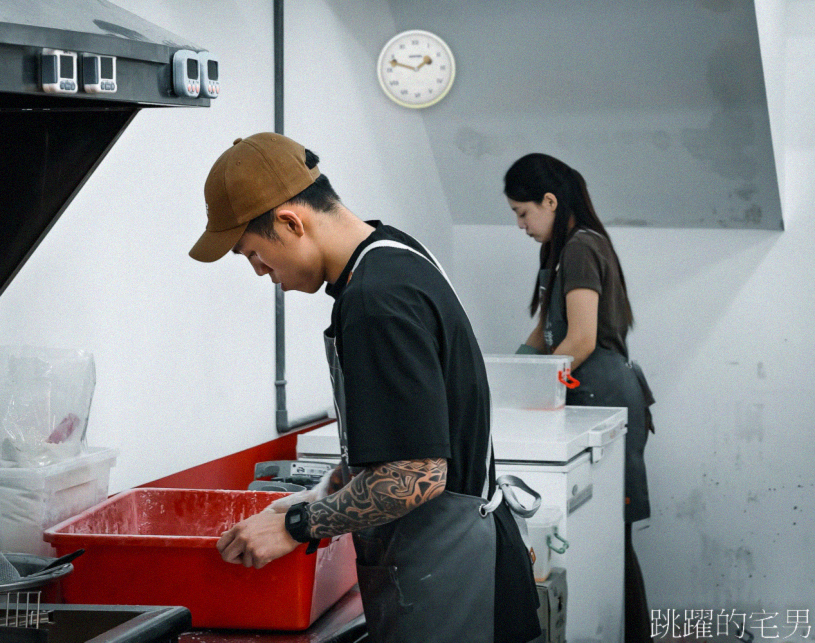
**1:48**
